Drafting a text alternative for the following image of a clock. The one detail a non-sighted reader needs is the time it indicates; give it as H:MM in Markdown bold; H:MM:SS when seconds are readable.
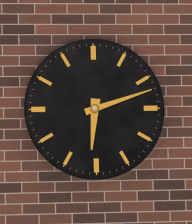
**6:12**
